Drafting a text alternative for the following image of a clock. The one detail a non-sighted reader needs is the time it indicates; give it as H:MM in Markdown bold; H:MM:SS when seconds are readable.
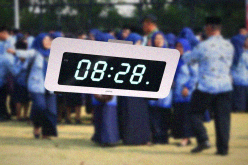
**8:28**
